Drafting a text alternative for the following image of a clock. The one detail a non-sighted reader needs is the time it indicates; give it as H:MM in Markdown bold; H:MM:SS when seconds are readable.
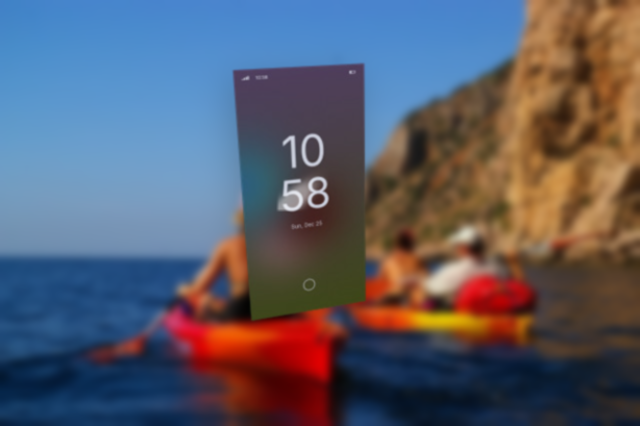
**10:58**
